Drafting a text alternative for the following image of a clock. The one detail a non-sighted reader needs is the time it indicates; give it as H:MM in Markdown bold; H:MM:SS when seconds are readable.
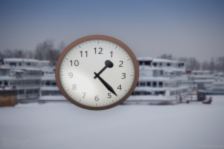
**1:23**
